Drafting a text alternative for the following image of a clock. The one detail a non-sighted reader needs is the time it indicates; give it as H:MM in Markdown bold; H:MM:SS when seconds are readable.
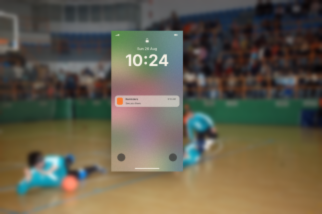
**10:24**
